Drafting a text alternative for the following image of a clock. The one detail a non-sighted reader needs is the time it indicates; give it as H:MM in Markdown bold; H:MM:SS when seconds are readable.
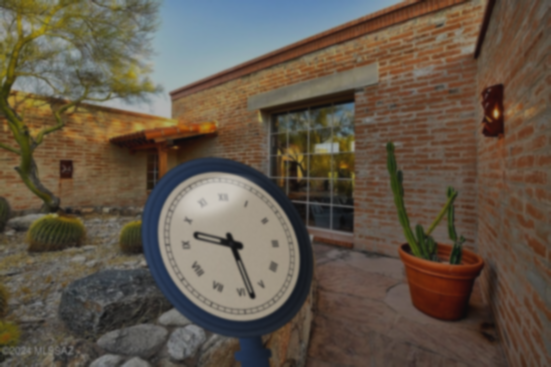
**9:28**
